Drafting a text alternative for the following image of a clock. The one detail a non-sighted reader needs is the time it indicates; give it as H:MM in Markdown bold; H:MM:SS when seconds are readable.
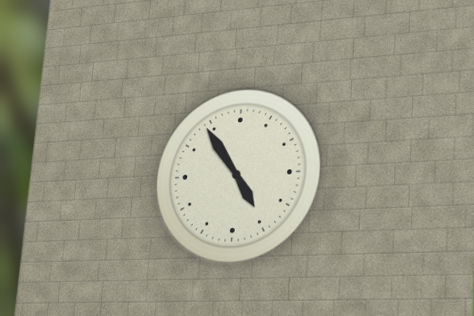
**4:54**
